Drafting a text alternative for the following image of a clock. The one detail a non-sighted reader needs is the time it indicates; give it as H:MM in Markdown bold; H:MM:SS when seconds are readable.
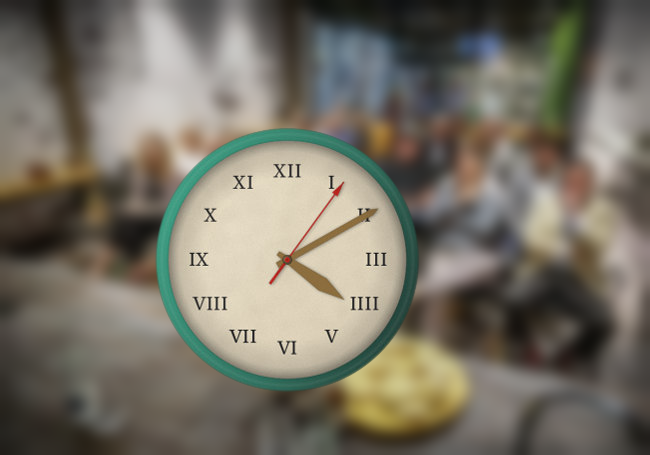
**4:10:06**
